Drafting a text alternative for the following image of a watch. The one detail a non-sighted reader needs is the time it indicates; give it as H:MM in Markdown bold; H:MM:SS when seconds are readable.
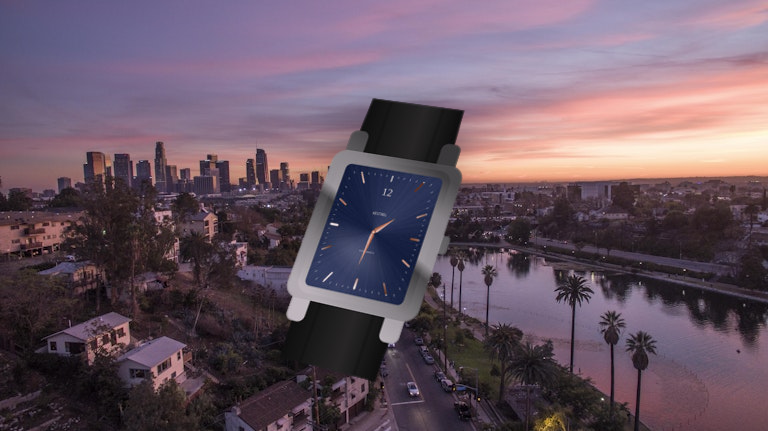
**1:31**
